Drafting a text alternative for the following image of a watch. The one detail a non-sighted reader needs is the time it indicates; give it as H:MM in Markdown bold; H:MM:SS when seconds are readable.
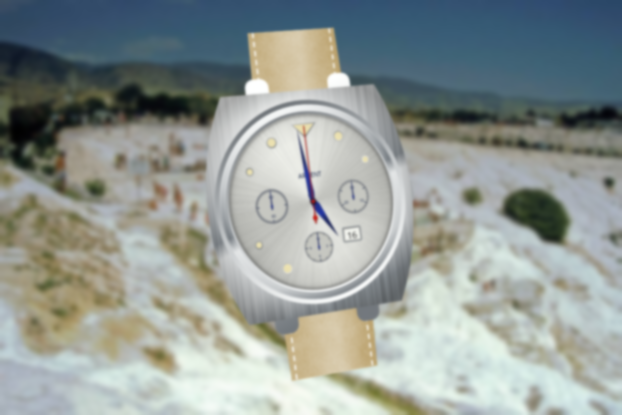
**4:59**
